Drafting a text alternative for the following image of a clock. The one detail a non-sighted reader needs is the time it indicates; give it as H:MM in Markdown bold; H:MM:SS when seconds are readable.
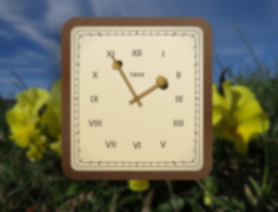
**1:55**
